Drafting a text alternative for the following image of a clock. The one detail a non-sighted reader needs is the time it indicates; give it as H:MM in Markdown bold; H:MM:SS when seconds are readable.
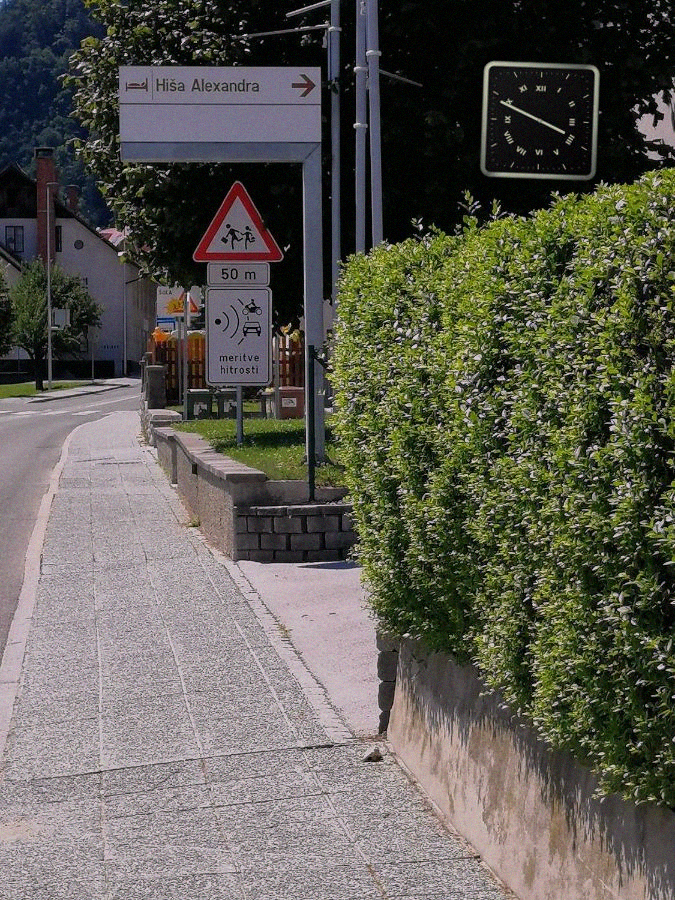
**3:49**
